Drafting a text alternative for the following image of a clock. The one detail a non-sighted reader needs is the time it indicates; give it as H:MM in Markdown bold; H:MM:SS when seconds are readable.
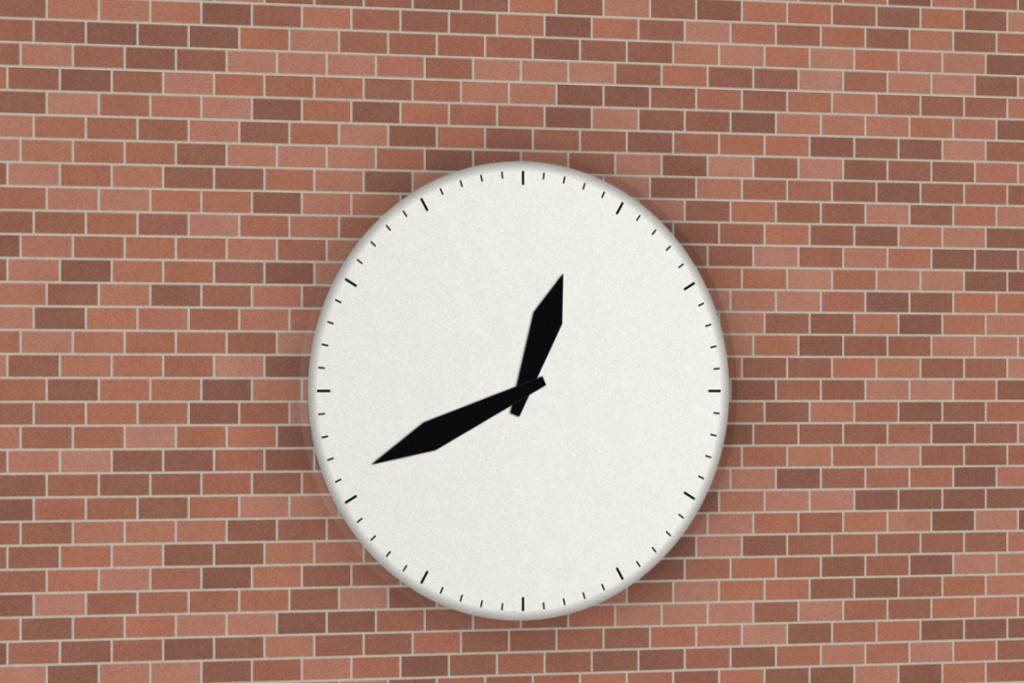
**12:41**
